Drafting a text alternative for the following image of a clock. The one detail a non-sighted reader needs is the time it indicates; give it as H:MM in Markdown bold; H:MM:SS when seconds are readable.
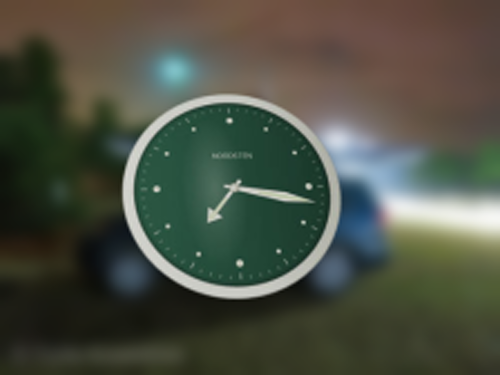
**7:17**
